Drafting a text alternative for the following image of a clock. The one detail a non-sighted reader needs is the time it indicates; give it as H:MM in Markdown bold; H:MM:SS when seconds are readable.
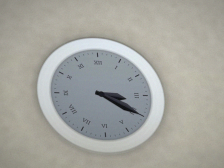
**3:20**
